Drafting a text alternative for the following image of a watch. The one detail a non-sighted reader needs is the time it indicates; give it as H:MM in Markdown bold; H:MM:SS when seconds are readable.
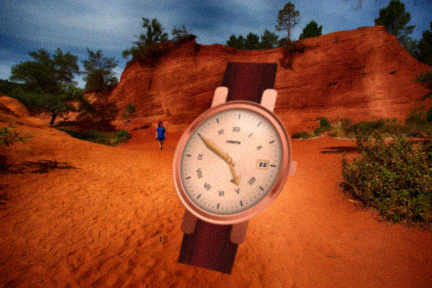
**4:50**
